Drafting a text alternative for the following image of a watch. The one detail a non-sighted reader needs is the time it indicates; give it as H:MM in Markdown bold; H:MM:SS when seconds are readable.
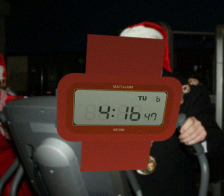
**4:16:47**
